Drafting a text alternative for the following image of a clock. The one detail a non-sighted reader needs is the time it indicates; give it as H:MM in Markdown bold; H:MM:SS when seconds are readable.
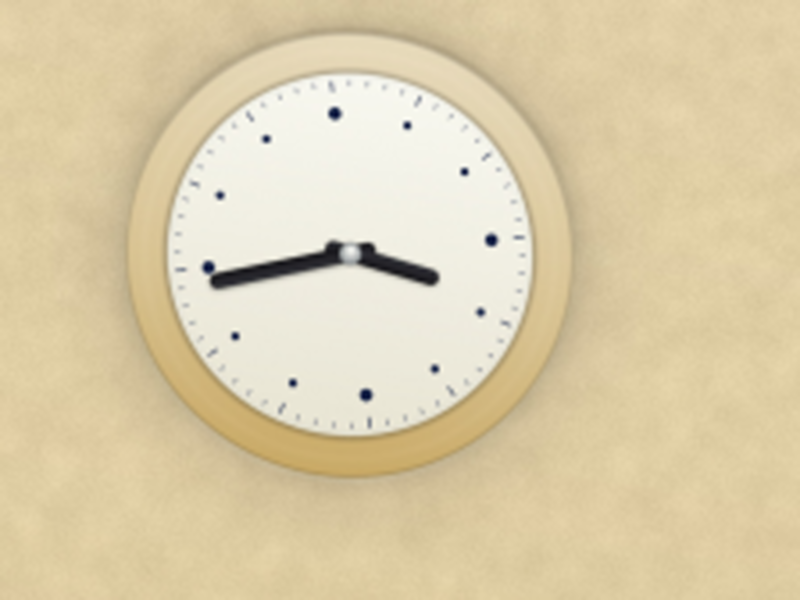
**3:44**
